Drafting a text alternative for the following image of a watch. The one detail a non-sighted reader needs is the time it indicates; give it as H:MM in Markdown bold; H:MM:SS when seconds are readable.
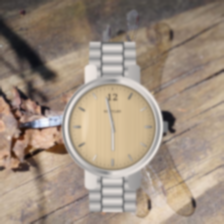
**5:58**
